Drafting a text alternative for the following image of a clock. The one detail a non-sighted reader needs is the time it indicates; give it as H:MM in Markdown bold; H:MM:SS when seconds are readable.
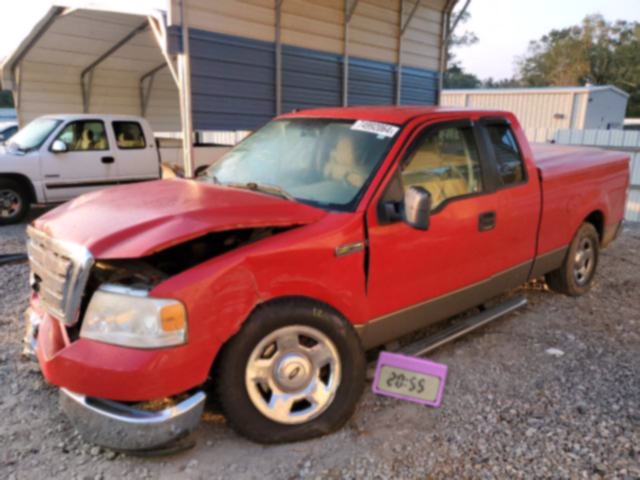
**20:55**
